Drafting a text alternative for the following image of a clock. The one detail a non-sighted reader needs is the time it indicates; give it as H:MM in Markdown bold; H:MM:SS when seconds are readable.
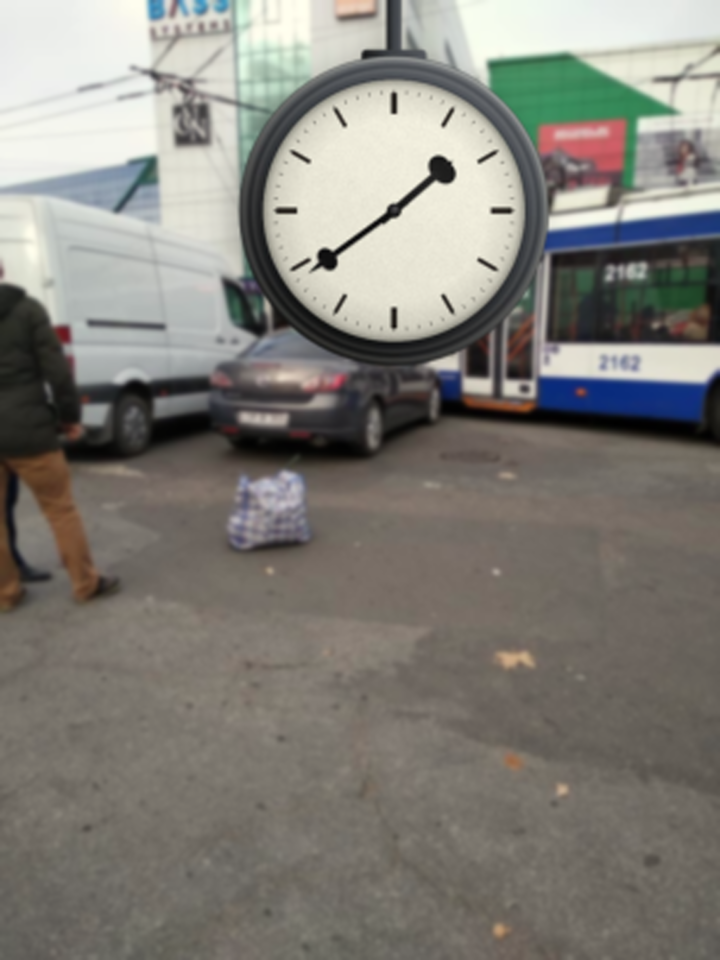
**1:39**
